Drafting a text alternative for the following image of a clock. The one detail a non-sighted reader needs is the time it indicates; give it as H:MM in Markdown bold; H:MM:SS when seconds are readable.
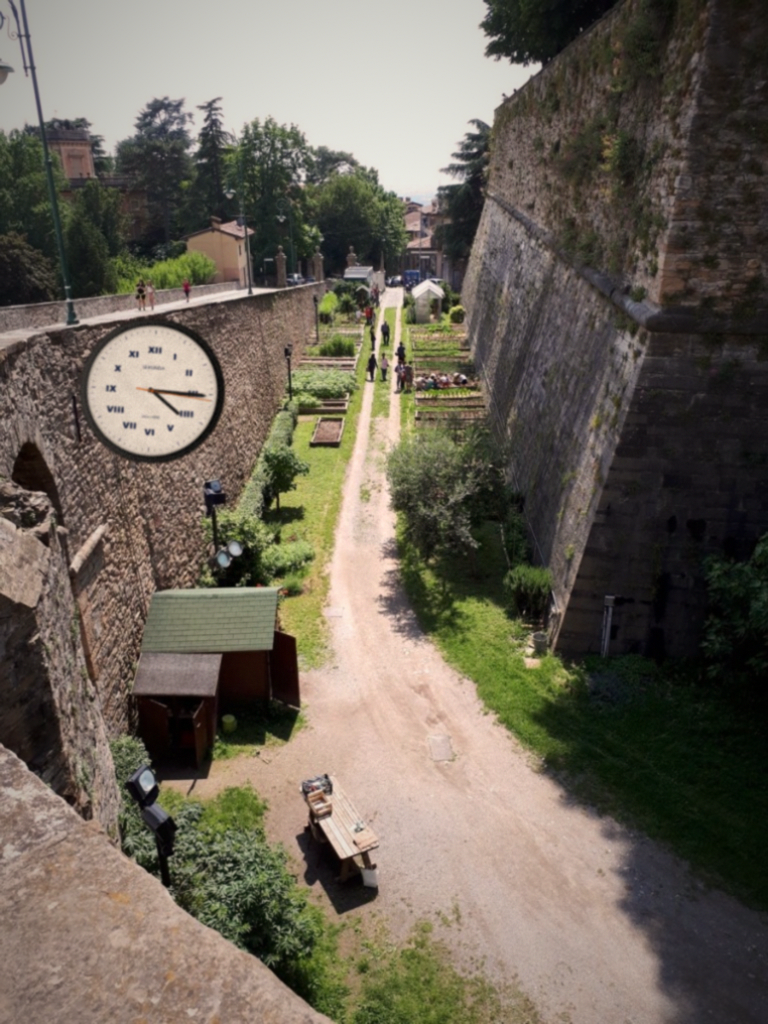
**4:15:16**
